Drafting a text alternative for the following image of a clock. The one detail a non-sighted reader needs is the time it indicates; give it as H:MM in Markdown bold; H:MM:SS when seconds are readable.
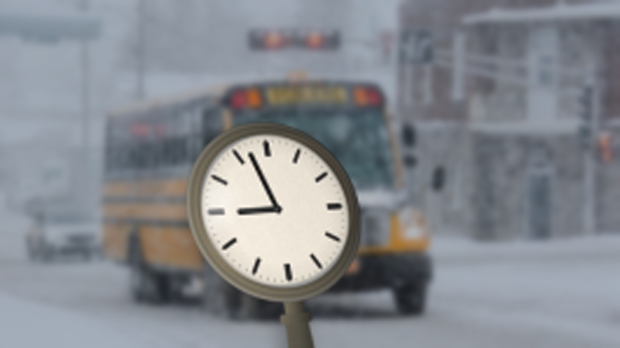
**8:57**
